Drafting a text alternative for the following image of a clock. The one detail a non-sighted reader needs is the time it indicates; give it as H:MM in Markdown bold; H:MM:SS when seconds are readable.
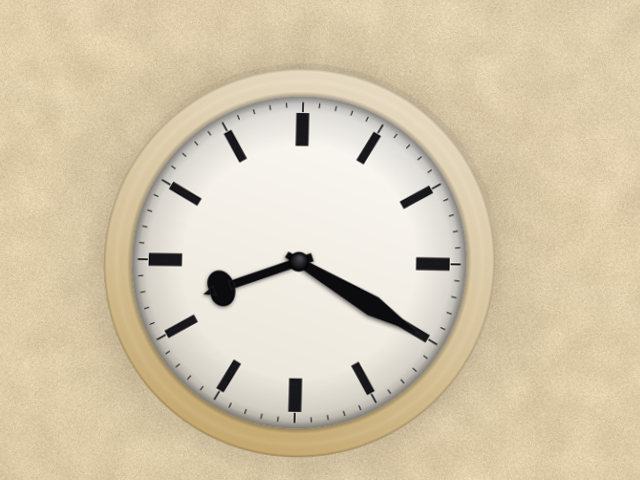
**8:20**
